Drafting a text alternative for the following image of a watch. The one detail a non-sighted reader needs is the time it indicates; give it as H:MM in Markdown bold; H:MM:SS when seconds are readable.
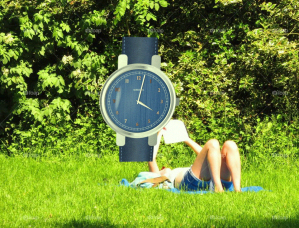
**4:02**
